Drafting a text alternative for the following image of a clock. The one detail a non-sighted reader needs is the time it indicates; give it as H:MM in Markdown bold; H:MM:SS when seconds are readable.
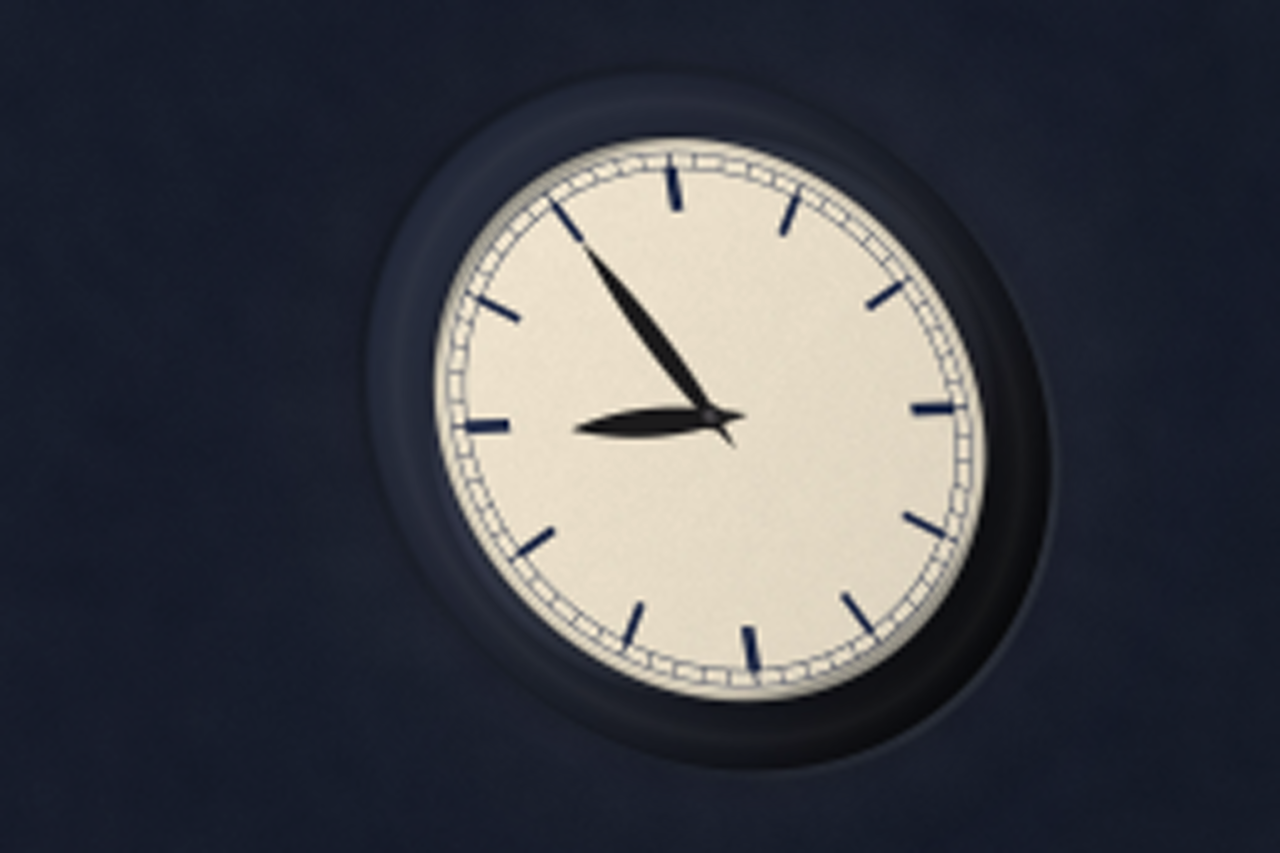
**8:55**
